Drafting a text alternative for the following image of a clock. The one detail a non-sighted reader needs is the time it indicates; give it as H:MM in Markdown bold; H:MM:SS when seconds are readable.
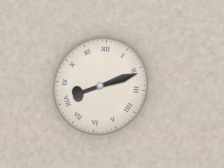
**8:11**
